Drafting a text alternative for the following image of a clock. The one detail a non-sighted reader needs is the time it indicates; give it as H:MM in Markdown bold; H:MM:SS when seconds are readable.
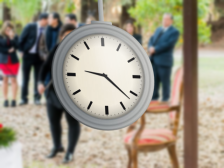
**9:22**
